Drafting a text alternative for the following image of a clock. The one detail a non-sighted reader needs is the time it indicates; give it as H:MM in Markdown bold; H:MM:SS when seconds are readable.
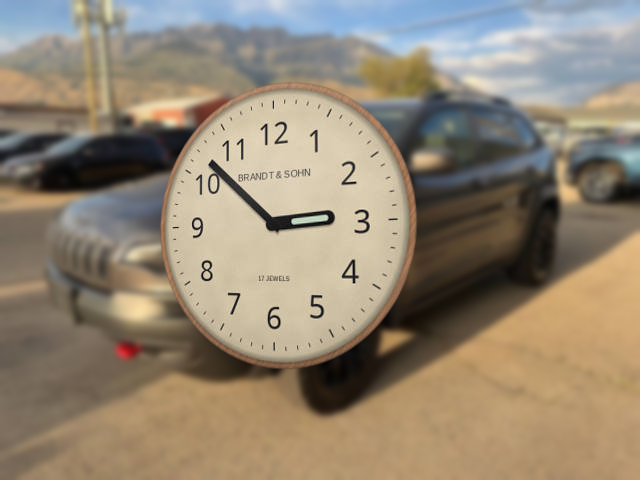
**2:52**
